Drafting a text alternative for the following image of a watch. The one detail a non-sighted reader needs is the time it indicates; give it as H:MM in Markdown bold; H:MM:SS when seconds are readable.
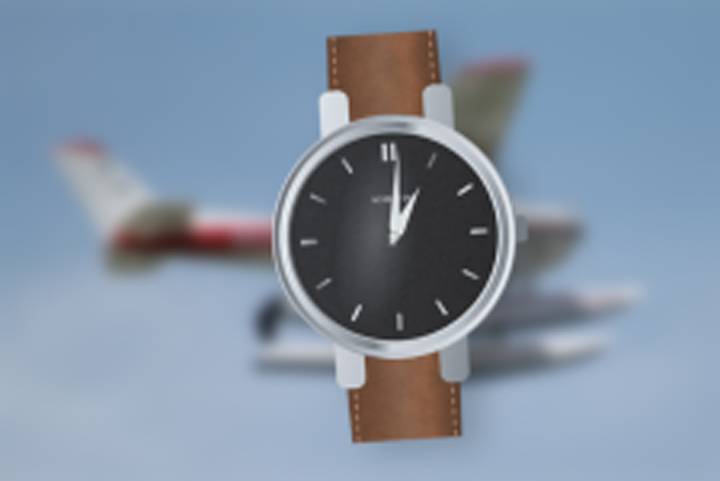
**1:01**
